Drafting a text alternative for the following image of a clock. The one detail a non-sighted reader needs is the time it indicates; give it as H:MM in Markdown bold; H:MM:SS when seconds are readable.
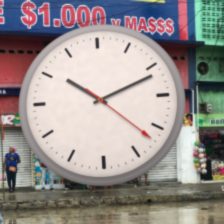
**10:11:22**
